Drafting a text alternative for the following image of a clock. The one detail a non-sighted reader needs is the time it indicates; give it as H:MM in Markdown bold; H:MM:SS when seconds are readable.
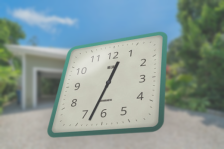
**12:33**
